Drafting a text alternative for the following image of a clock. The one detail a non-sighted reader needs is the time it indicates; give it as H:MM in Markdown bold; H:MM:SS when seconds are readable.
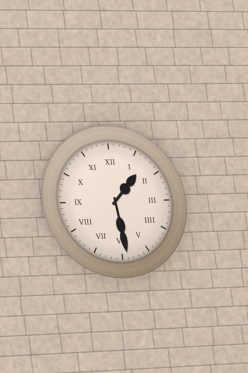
**1:29**
